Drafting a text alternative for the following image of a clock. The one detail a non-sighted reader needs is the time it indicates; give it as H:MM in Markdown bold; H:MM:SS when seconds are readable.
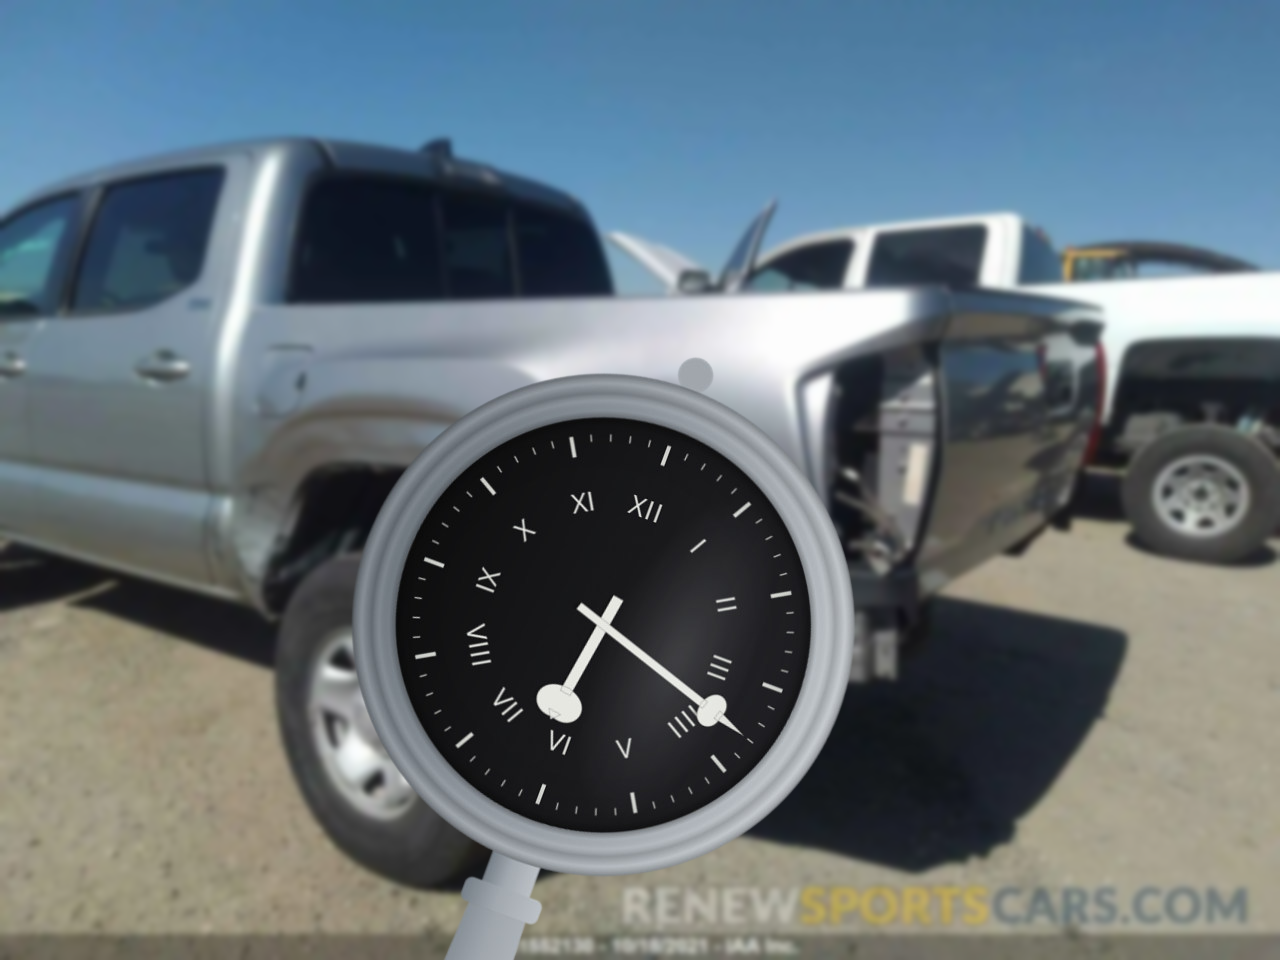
**6:18**
